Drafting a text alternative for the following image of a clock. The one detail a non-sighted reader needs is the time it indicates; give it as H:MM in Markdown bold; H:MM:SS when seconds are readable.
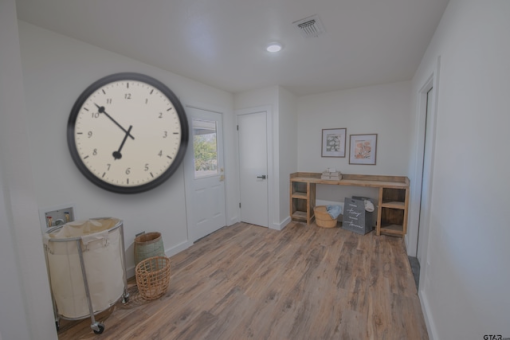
**6:52**
